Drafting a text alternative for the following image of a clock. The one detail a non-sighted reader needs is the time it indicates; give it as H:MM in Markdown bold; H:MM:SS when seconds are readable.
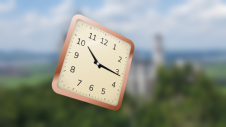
**10:16**
